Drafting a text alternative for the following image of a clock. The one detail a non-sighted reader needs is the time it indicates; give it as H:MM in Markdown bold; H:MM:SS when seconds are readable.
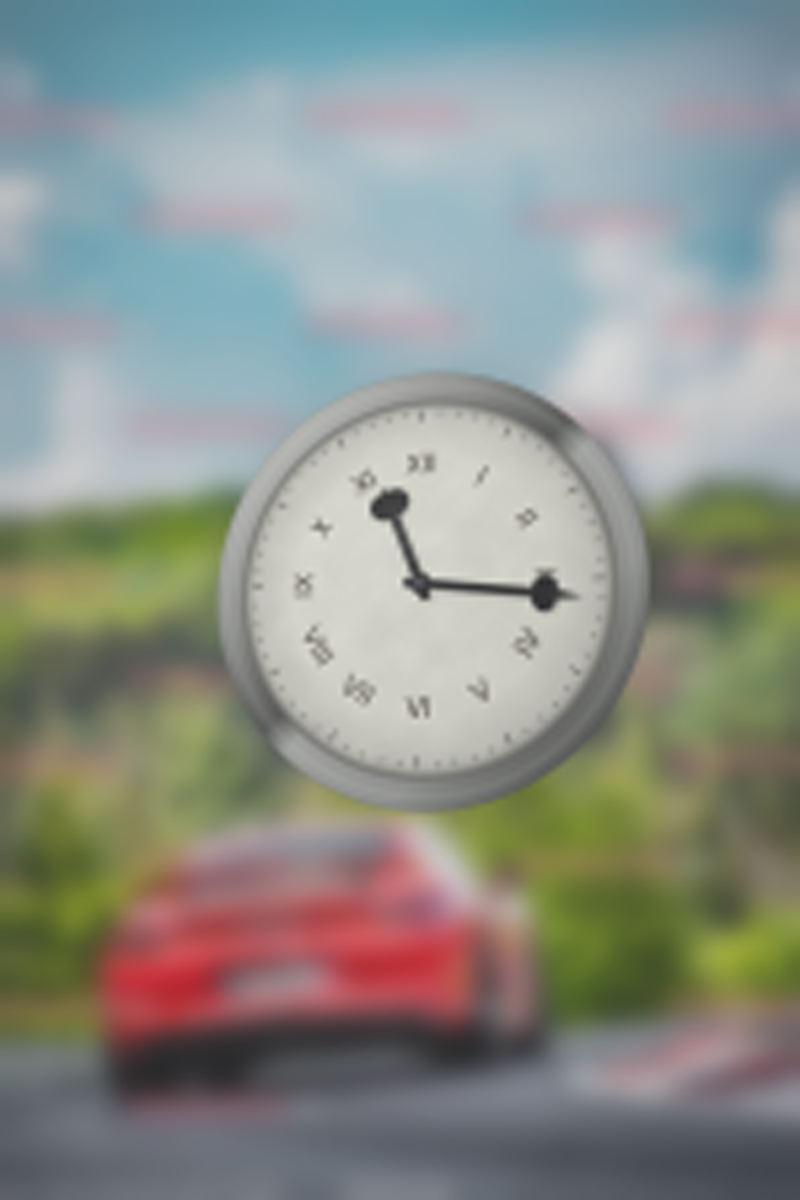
**11:16**
